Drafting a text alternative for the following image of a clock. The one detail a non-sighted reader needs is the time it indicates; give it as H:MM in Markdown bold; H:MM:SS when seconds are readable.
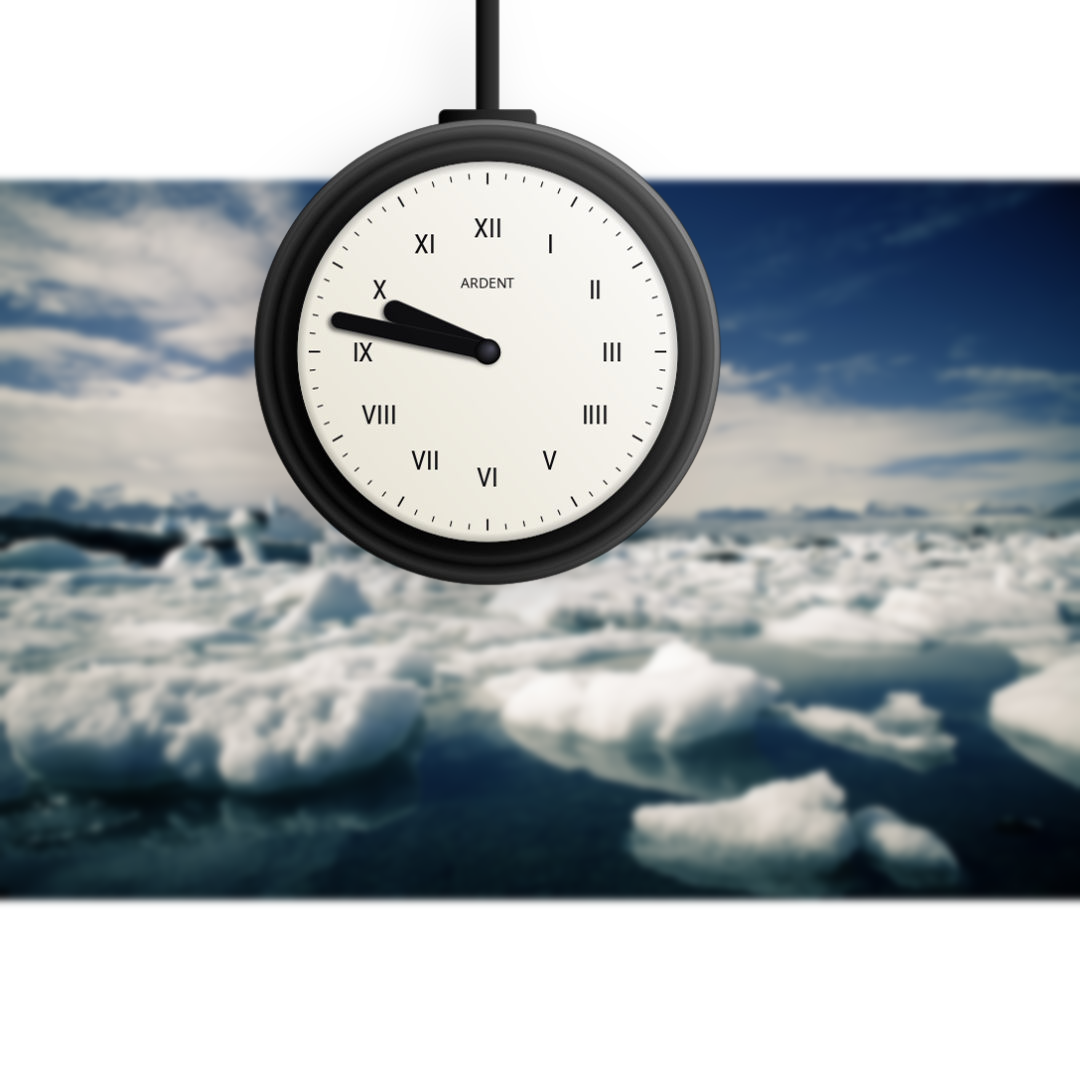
**9:47**
